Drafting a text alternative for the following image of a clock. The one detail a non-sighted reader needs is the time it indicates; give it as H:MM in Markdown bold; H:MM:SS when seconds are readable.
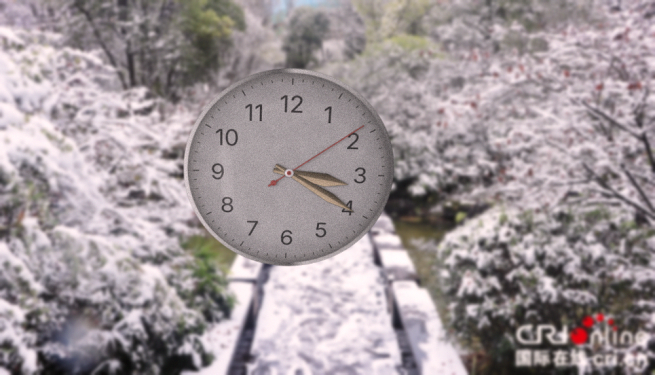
**3:20:09**
